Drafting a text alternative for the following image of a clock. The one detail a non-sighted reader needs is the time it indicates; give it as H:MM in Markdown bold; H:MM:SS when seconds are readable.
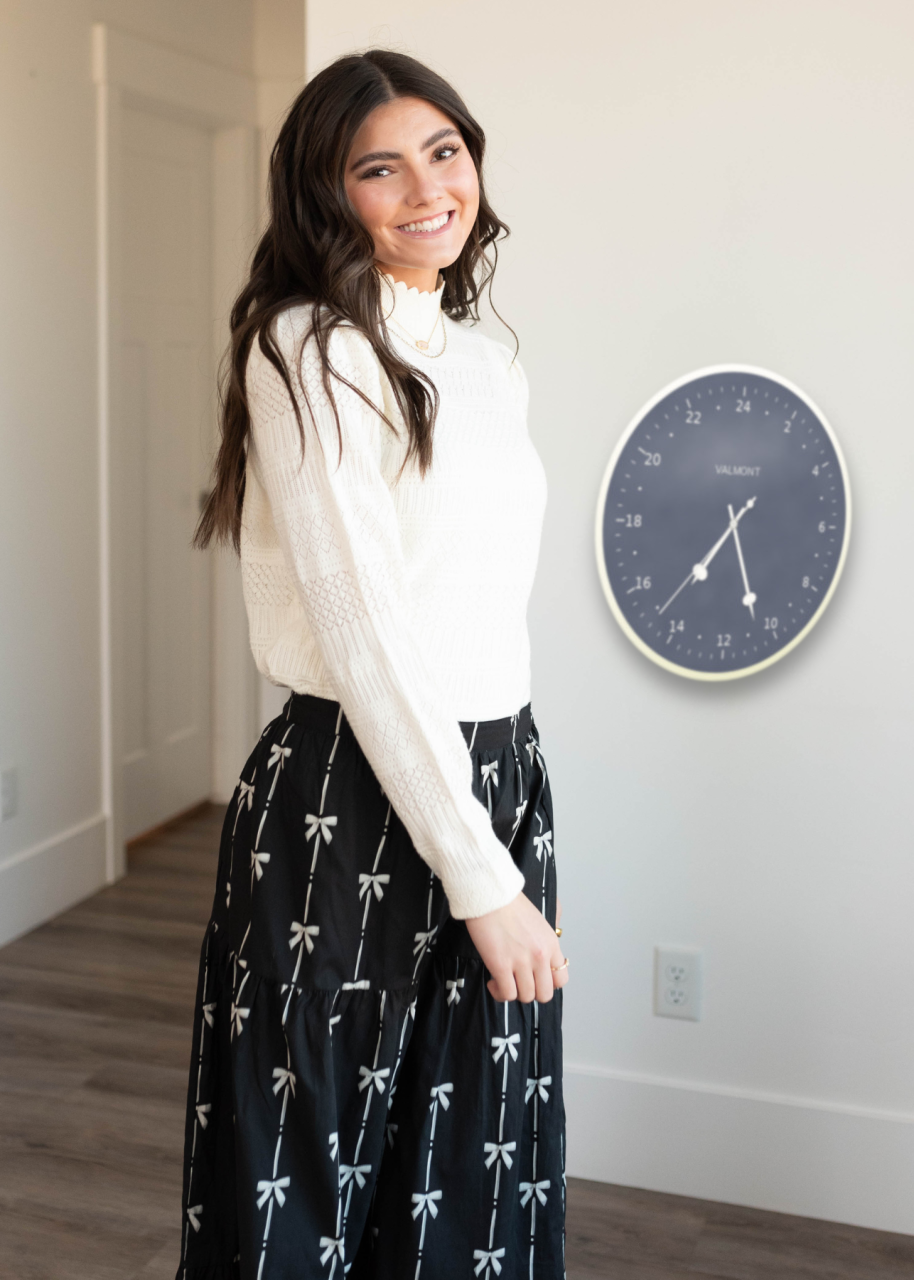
**14:26:37**
